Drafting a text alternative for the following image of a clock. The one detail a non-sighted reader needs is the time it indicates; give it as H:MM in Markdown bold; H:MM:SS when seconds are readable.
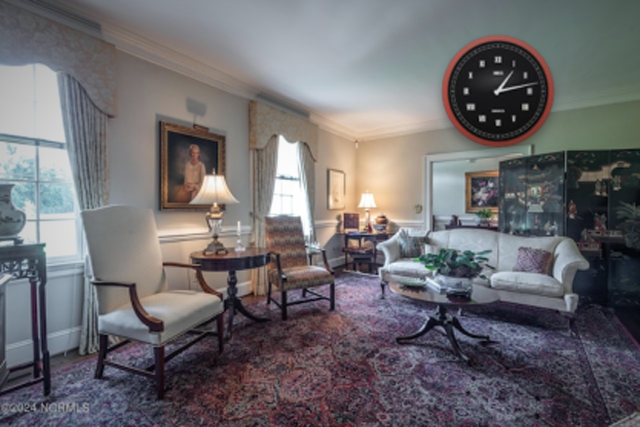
**1:13**
